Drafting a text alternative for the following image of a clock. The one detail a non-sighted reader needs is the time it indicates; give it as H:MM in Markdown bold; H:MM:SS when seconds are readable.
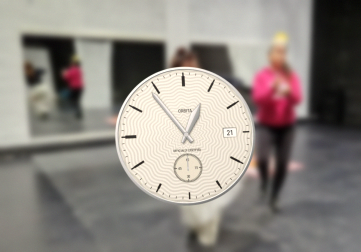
**12:54**
